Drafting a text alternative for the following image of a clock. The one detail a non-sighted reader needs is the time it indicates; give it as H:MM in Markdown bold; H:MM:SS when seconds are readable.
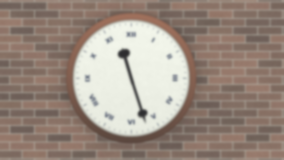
**11:27**
